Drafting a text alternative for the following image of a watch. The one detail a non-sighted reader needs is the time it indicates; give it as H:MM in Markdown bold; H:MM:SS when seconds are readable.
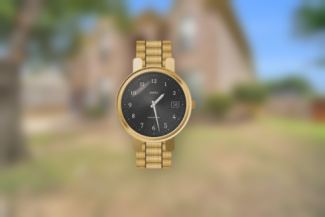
**1:28**
